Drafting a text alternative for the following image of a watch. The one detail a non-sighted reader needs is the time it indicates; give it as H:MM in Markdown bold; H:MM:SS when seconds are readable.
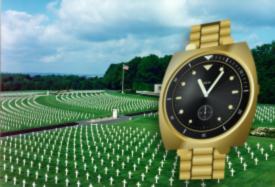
**11:06**
